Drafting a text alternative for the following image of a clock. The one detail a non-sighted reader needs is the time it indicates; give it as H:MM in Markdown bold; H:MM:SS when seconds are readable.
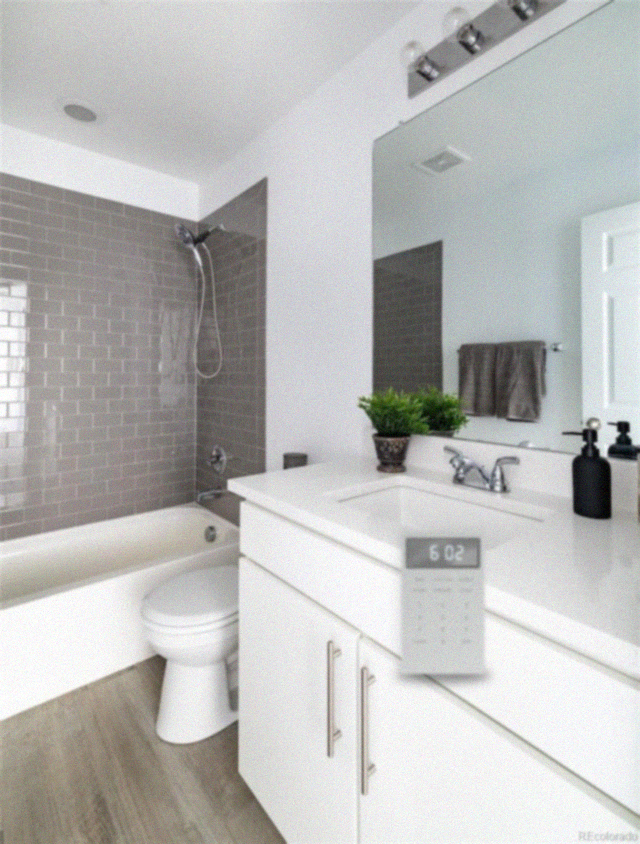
**6:02**
